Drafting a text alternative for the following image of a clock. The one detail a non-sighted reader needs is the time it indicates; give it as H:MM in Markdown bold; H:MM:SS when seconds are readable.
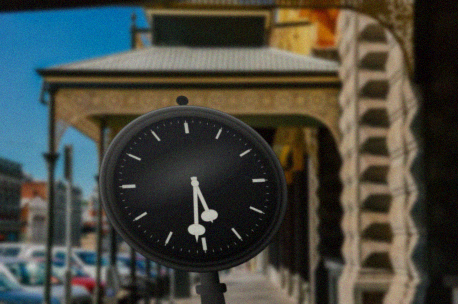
**5:31**
